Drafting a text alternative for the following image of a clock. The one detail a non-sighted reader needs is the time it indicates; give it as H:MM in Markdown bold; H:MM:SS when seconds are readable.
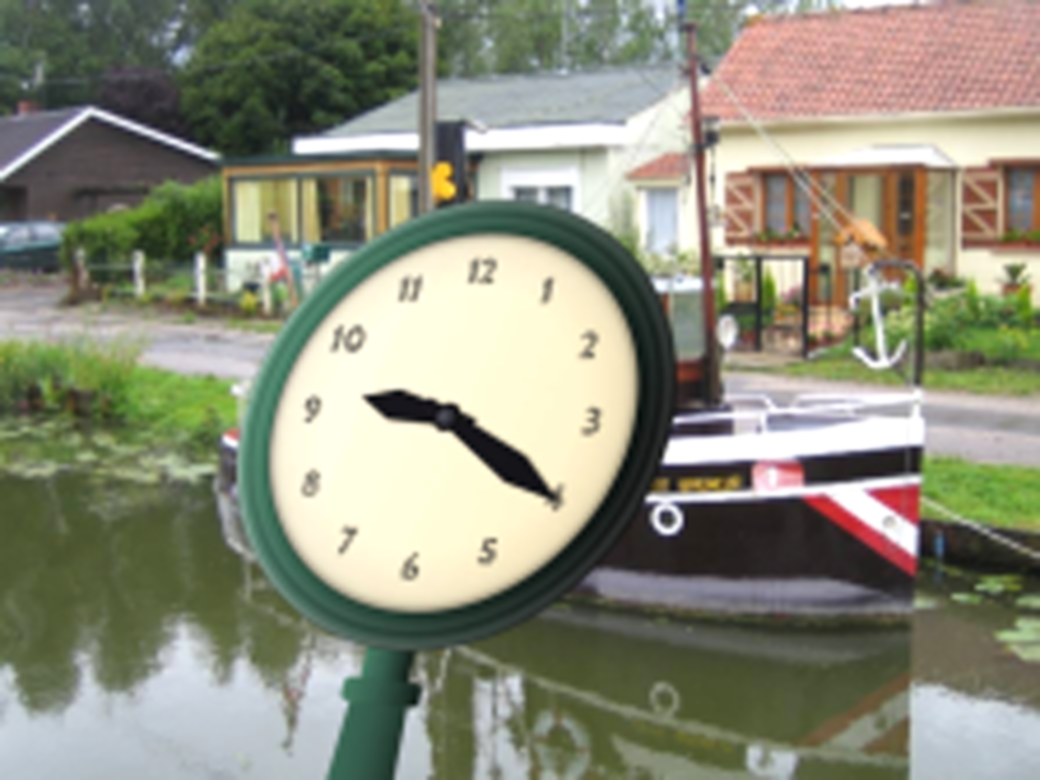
**9:20**
